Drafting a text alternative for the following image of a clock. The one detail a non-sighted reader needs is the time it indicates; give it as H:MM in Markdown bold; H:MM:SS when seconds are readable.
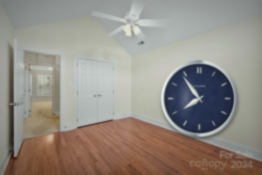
**7:54**
